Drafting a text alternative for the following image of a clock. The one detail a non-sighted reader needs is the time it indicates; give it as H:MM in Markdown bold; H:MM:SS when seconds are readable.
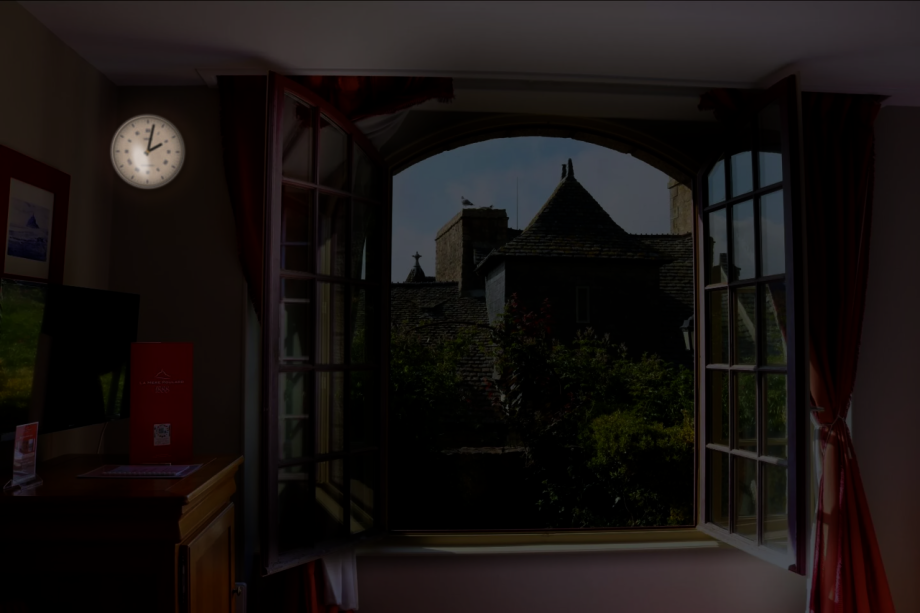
**2:02**
